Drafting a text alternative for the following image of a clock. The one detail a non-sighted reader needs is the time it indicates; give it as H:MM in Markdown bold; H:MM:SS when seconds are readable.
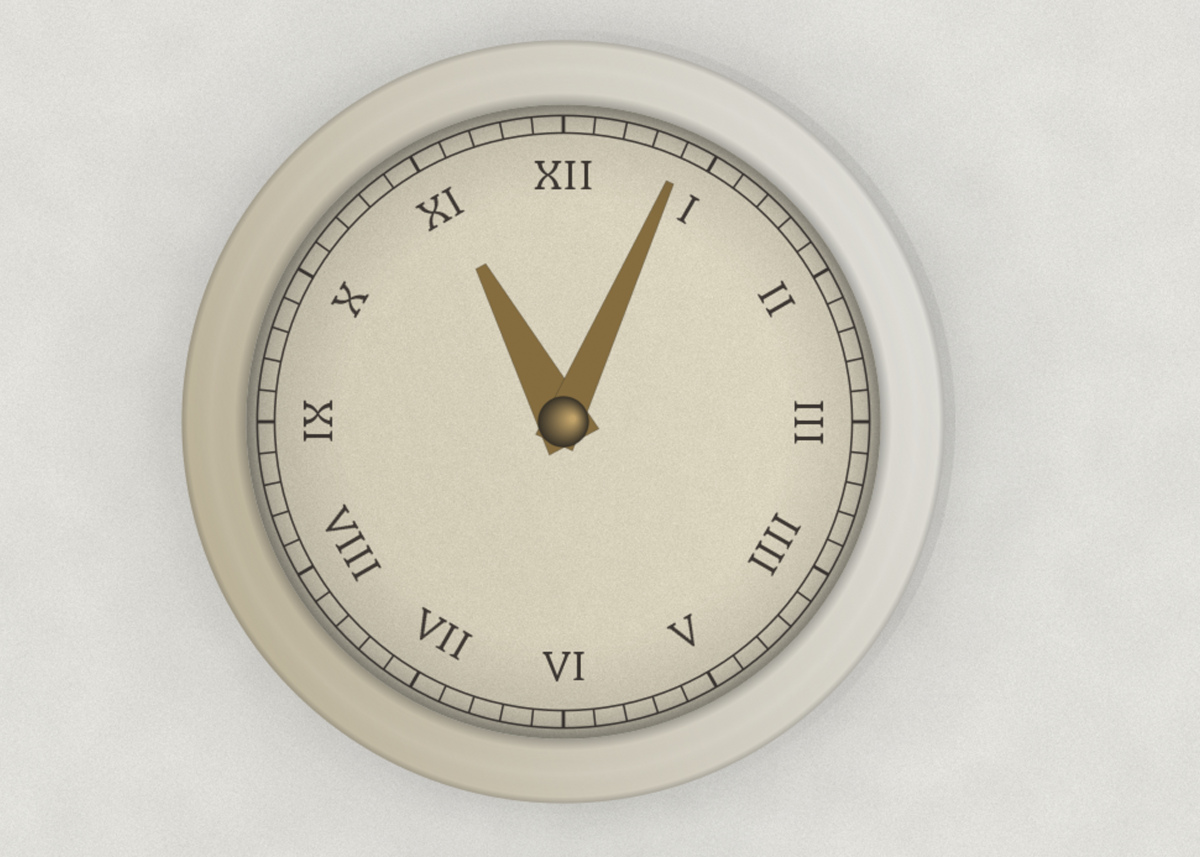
**11:04**
